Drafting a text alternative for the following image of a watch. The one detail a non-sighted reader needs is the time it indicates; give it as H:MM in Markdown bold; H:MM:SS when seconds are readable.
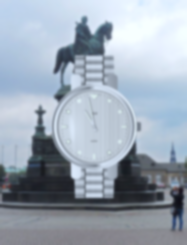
**10:58**
